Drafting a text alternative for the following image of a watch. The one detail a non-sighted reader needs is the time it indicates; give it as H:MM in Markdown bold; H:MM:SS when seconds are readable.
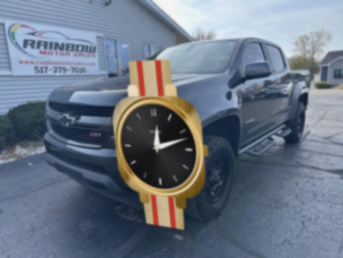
**12:12**
